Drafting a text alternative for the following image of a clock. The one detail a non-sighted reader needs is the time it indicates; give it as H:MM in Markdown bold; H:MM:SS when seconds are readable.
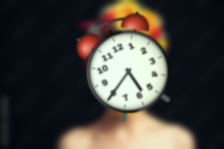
**5:40**
